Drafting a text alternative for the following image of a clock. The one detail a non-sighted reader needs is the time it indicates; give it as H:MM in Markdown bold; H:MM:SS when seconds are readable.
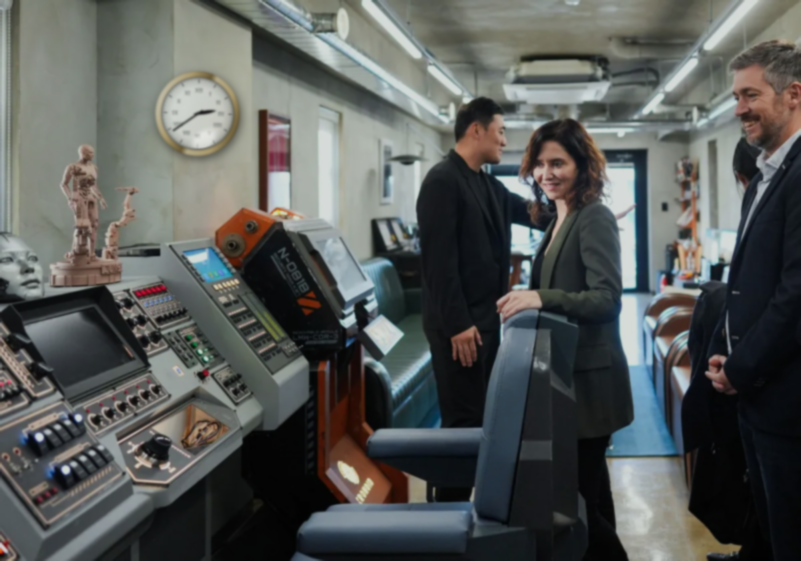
**2:39**
